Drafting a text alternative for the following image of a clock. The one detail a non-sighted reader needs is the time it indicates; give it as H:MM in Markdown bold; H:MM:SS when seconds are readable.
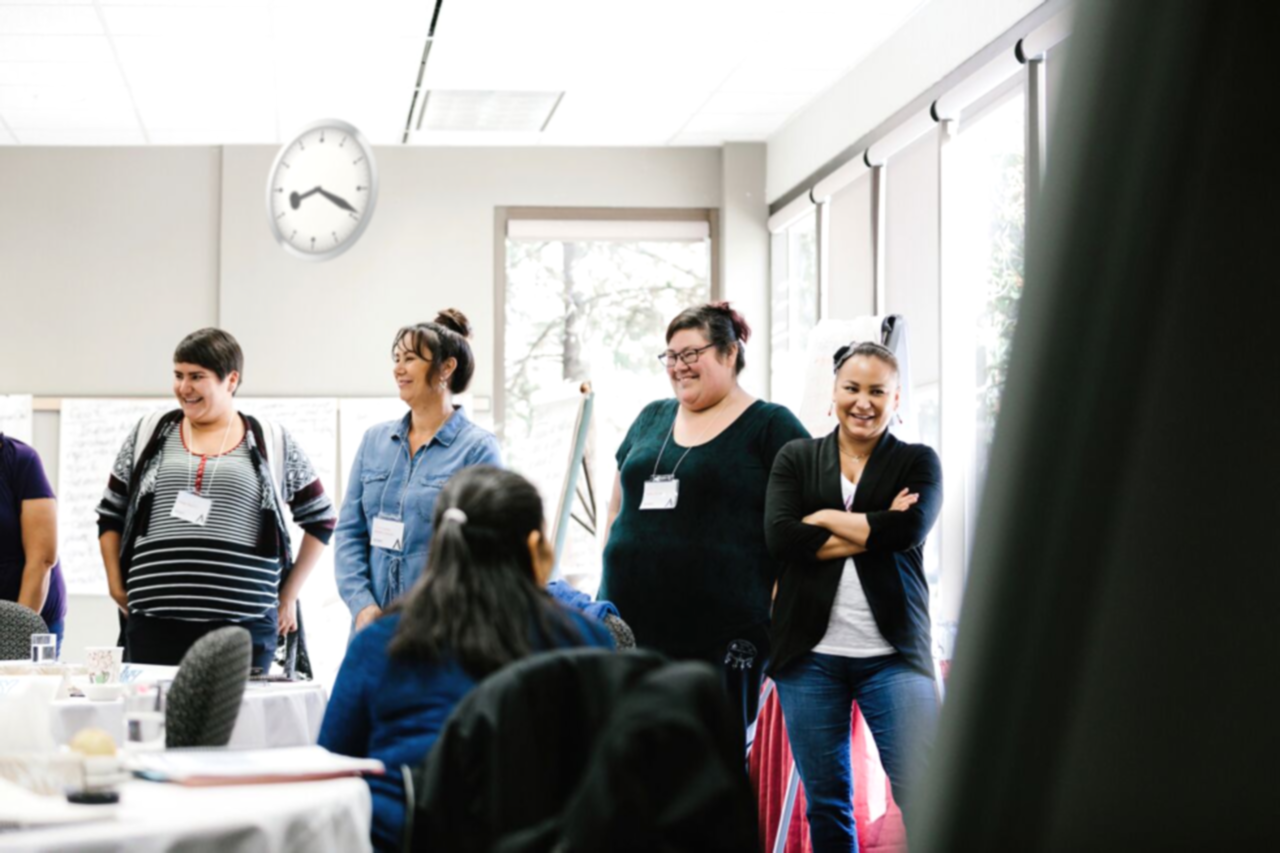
**8:19**
